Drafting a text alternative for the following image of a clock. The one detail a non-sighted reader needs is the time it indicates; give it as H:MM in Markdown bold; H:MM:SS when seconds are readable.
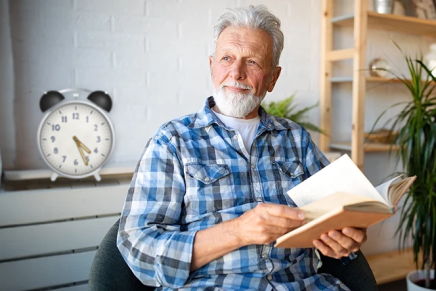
**4:26**
